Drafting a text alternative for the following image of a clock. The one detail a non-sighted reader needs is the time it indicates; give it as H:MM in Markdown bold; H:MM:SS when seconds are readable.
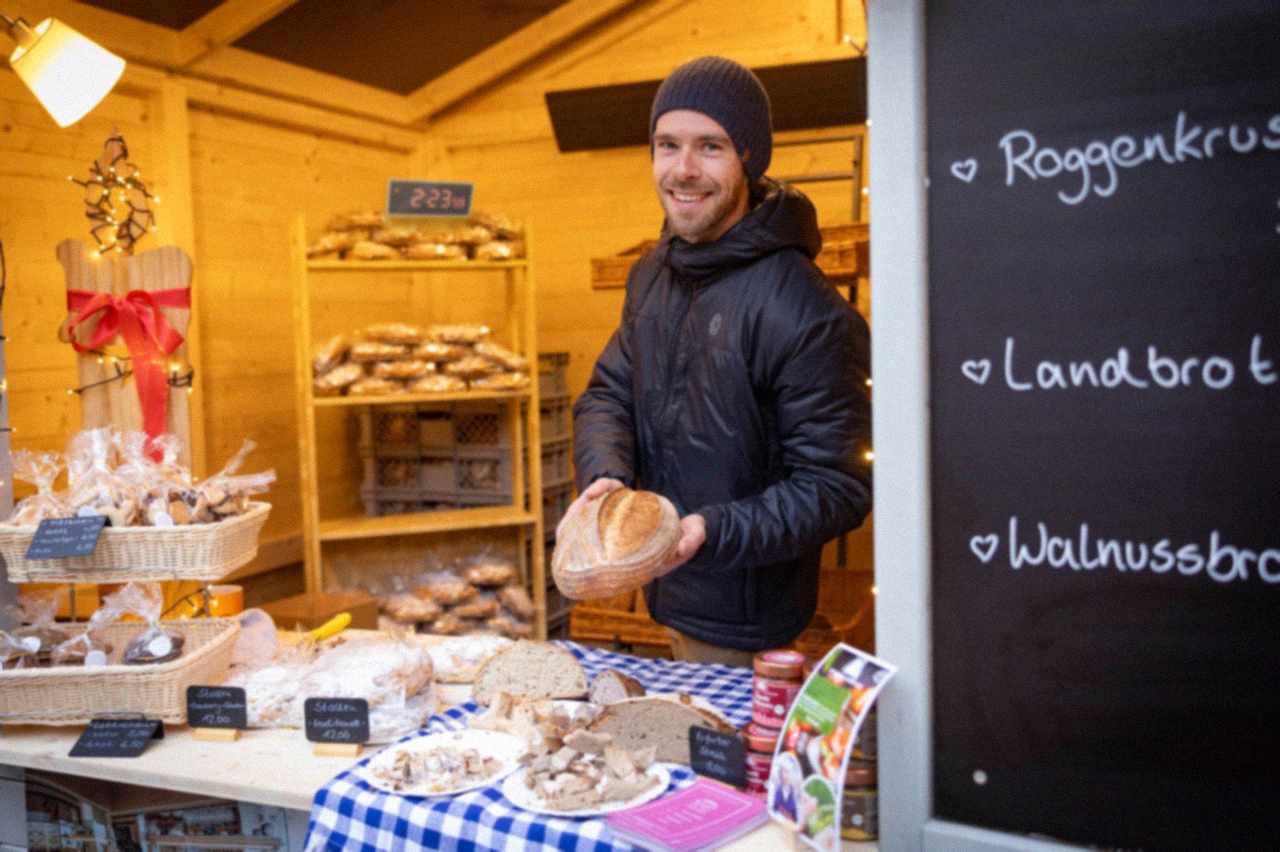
**2:23**
